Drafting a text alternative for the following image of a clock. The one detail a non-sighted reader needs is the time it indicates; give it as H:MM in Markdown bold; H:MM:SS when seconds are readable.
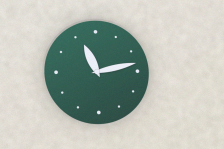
**11:13**
